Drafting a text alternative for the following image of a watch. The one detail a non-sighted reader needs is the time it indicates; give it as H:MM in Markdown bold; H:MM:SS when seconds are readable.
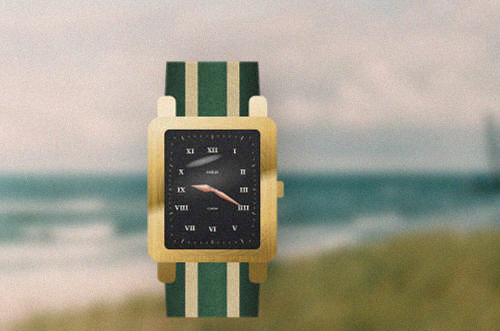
**9:20**
